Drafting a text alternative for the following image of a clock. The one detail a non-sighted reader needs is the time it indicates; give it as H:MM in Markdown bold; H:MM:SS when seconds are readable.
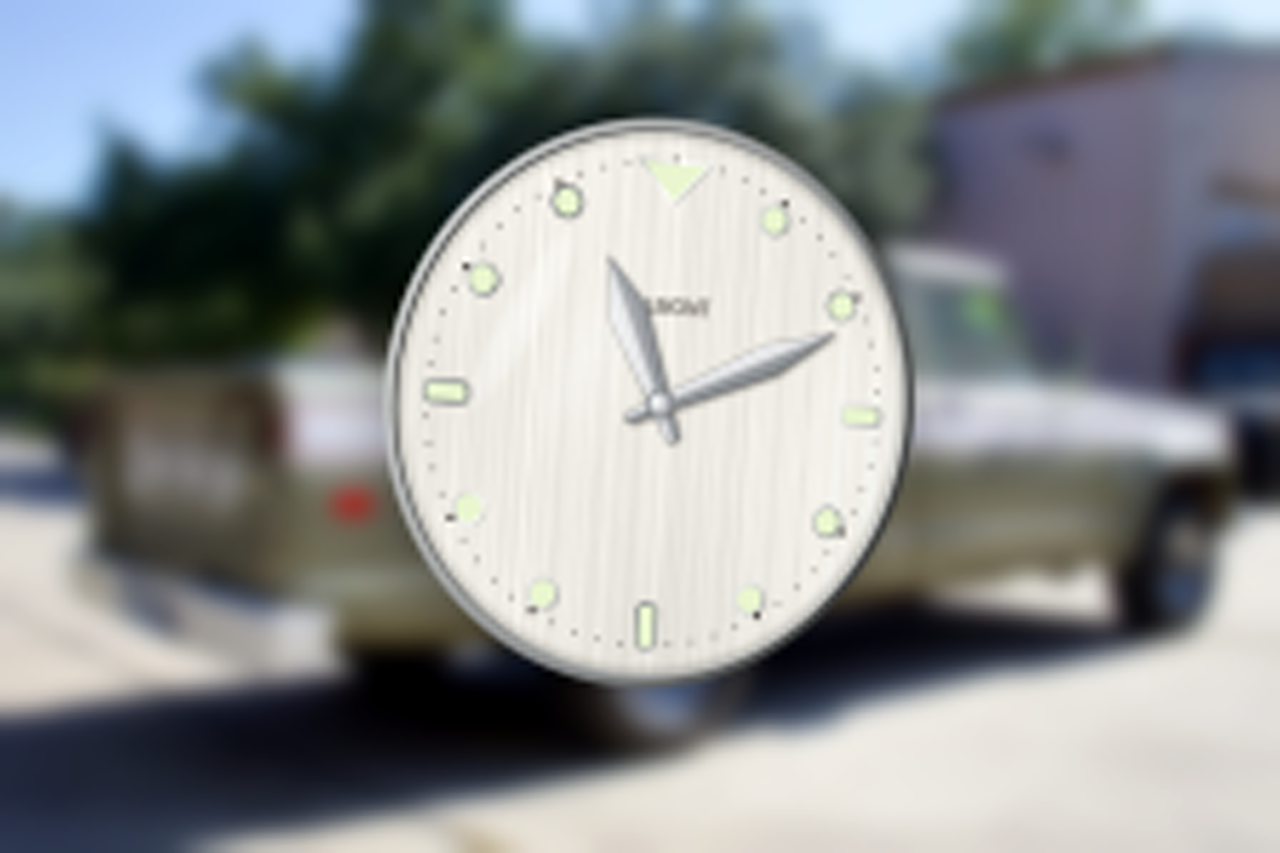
**11:11**
